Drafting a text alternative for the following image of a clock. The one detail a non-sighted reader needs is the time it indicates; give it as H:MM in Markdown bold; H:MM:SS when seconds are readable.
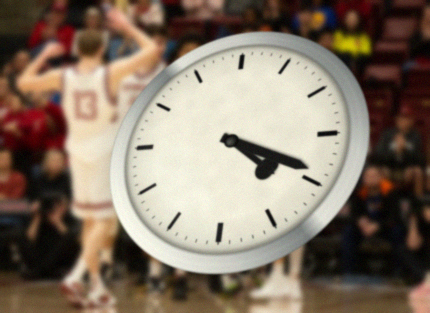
**4:19**
